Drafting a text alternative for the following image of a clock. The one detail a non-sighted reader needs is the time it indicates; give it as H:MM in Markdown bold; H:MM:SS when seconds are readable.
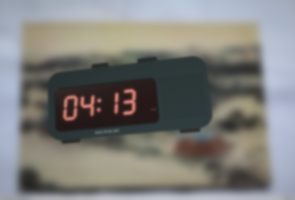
**4:13**
